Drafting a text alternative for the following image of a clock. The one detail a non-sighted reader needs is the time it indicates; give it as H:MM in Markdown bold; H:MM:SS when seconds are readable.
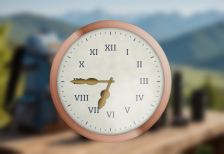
**6:45**
